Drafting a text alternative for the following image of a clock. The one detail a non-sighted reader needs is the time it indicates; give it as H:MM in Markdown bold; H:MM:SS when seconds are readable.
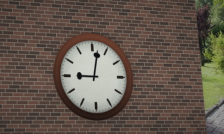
**9:02**
